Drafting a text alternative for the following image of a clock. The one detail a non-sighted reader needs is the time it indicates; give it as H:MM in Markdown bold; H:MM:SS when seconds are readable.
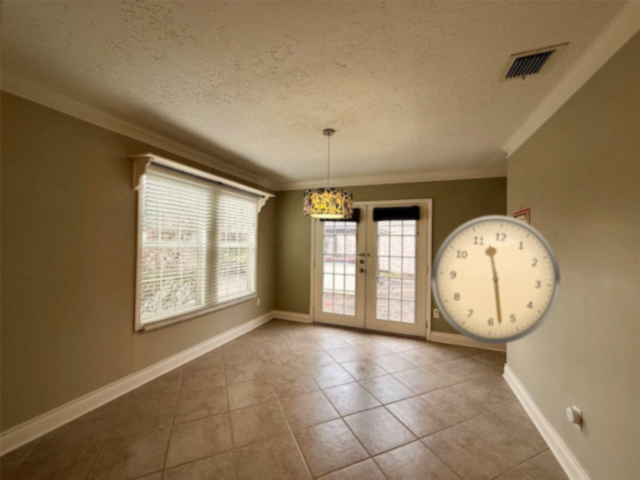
**11:28**
